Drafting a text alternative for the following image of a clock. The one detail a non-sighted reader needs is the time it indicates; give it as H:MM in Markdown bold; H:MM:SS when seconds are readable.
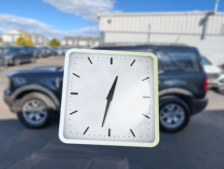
**12:32**
